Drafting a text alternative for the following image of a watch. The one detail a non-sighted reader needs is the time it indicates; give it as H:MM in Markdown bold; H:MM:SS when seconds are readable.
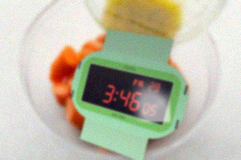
**3:46:05**
